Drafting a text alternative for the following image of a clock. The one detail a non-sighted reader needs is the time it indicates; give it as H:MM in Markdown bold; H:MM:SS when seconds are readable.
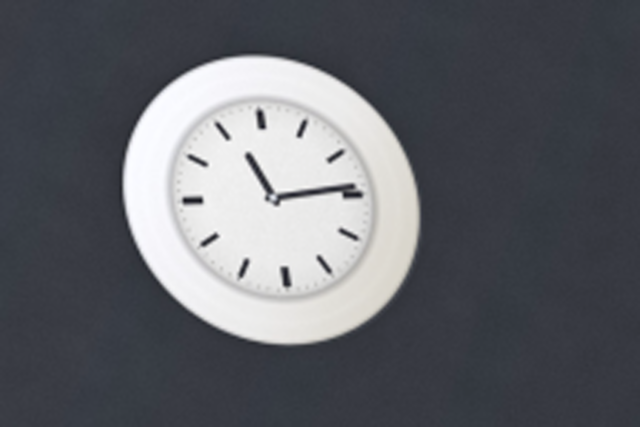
**11:14**
